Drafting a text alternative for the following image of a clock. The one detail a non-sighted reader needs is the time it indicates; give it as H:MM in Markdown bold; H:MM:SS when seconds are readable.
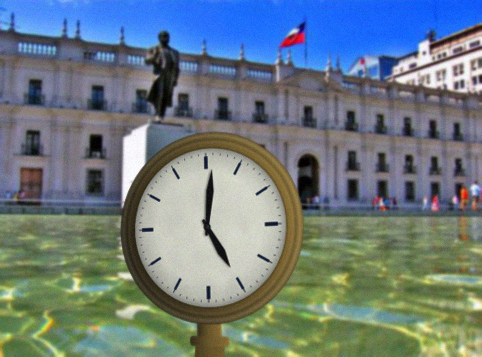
**5:01**
